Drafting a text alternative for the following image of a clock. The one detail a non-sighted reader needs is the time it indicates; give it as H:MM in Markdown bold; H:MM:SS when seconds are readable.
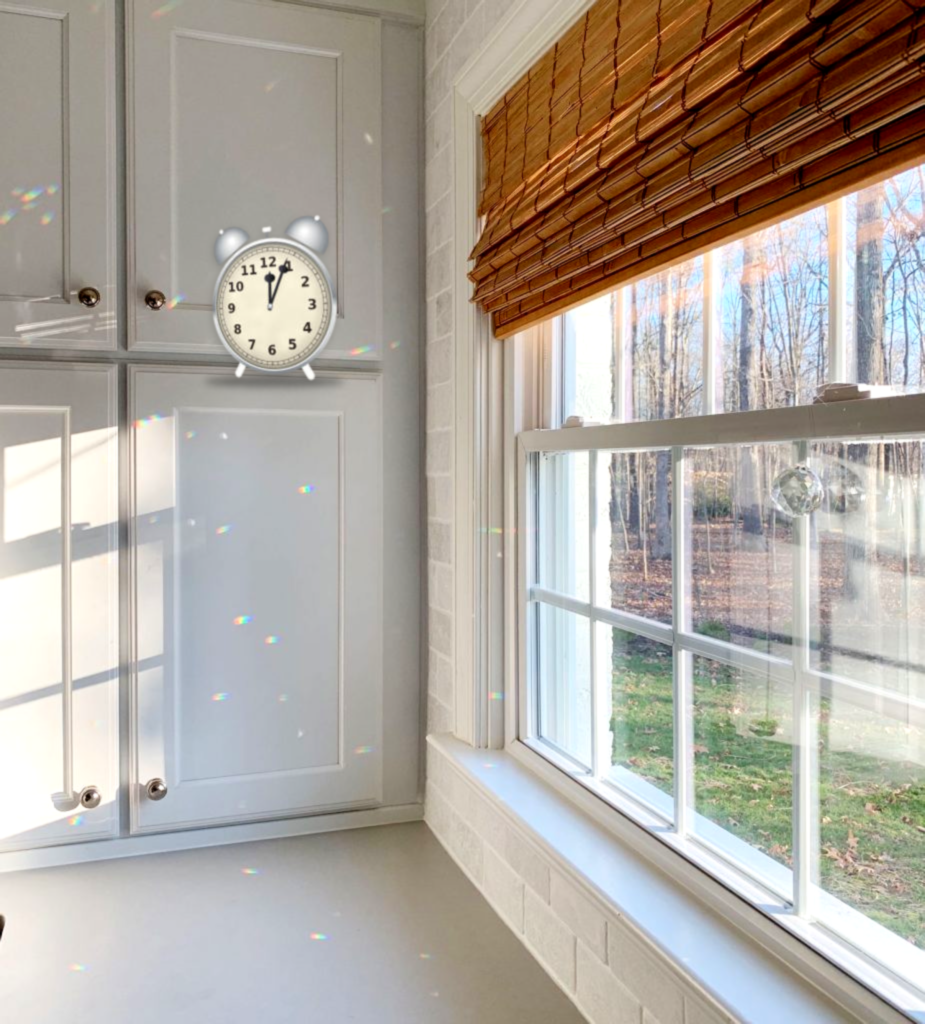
**12:04**
